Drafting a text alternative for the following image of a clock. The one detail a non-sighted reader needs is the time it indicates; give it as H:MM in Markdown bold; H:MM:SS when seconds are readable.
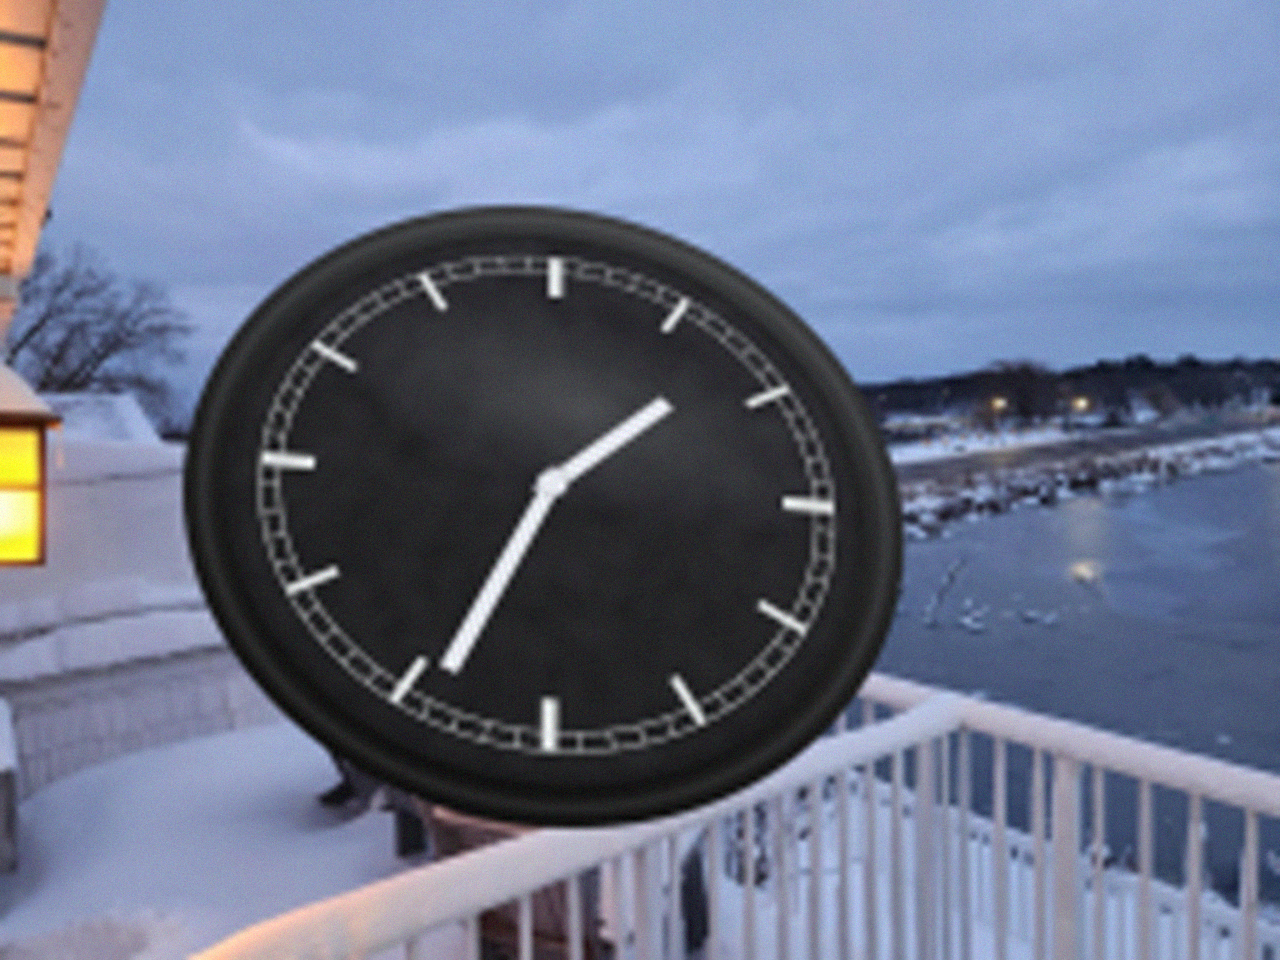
**1:34**
